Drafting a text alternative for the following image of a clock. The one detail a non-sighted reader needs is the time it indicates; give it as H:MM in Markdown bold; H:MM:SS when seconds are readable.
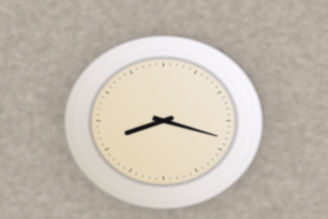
**8:18**
